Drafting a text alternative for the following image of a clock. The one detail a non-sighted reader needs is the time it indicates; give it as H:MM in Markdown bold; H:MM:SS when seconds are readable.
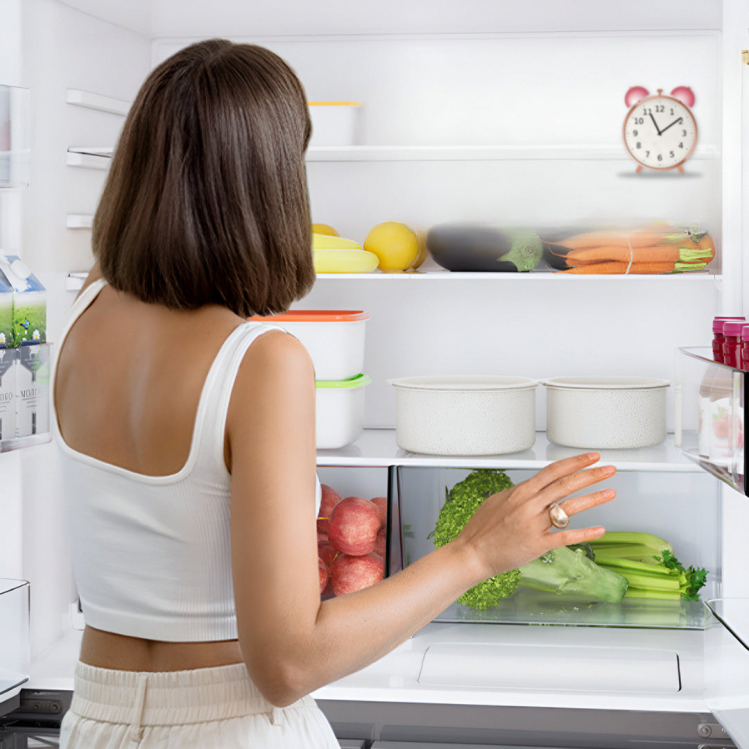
**11:09**
